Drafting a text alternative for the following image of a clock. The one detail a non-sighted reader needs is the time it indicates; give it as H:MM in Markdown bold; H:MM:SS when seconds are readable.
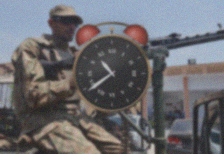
**10:39**
